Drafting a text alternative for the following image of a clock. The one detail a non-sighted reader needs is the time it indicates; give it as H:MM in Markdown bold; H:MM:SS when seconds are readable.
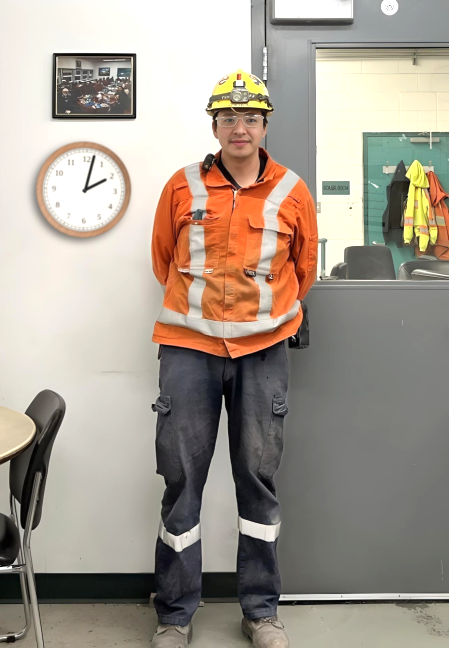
**2:02**
